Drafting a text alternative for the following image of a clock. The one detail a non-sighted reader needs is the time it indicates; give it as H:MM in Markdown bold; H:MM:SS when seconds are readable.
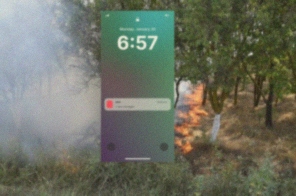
**6:57**
